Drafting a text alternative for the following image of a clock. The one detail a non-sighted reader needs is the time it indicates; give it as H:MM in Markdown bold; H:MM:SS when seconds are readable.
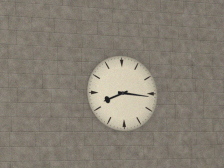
**8:16**
